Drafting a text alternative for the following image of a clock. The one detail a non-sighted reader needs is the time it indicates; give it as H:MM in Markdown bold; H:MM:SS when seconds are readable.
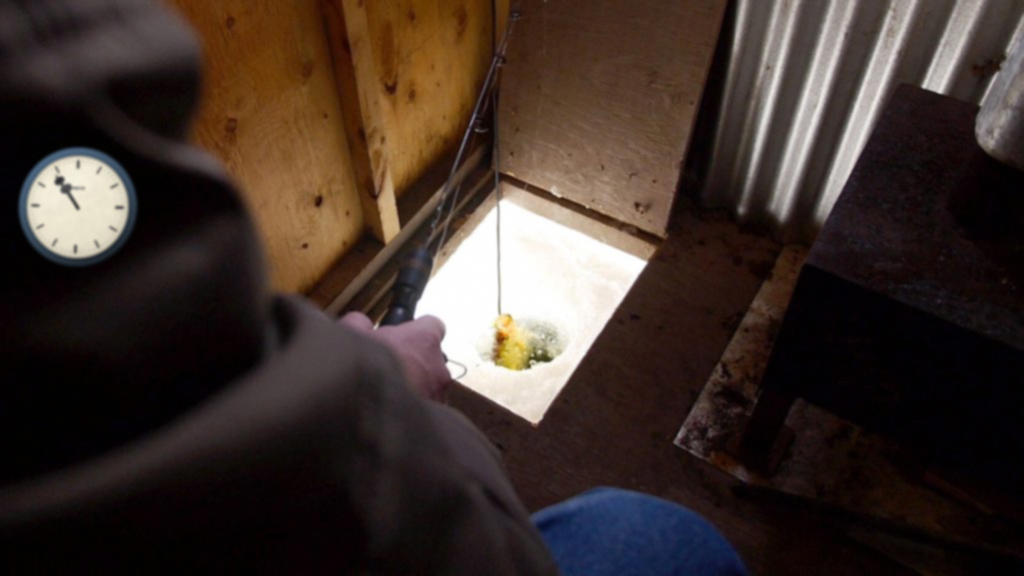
**10:54**
